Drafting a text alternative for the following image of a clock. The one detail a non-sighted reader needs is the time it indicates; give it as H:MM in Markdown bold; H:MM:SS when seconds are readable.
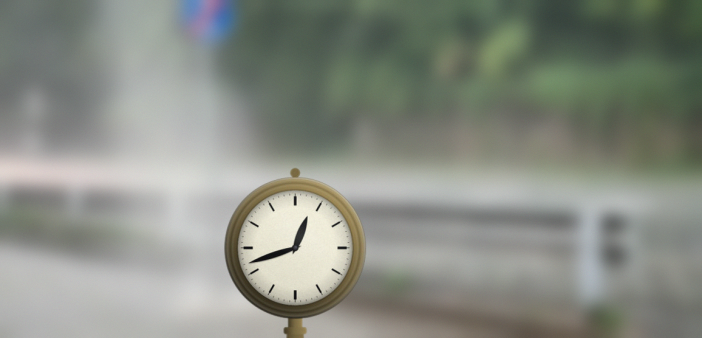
**12:42**
